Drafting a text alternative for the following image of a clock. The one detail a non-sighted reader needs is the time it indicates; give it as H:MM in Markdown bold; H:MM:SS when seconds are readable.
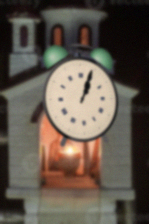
**1:04**
